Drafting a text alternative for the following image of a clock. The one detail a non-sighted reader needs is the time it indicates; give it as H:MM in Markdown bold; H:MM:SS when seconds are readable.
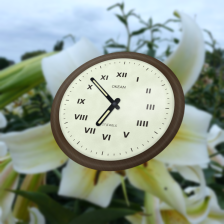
**6:52**
